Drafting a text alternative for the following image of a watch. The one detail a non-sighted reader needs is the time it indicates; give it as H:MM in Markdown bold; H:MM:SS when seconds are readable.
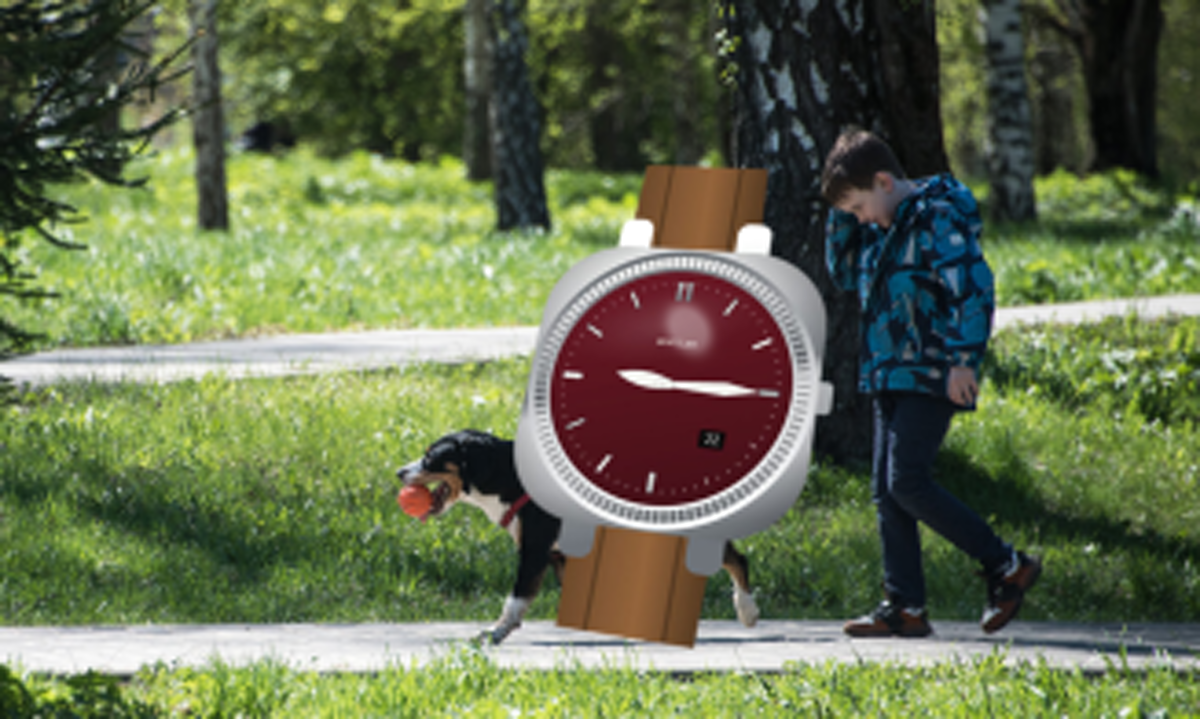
**9:15**
